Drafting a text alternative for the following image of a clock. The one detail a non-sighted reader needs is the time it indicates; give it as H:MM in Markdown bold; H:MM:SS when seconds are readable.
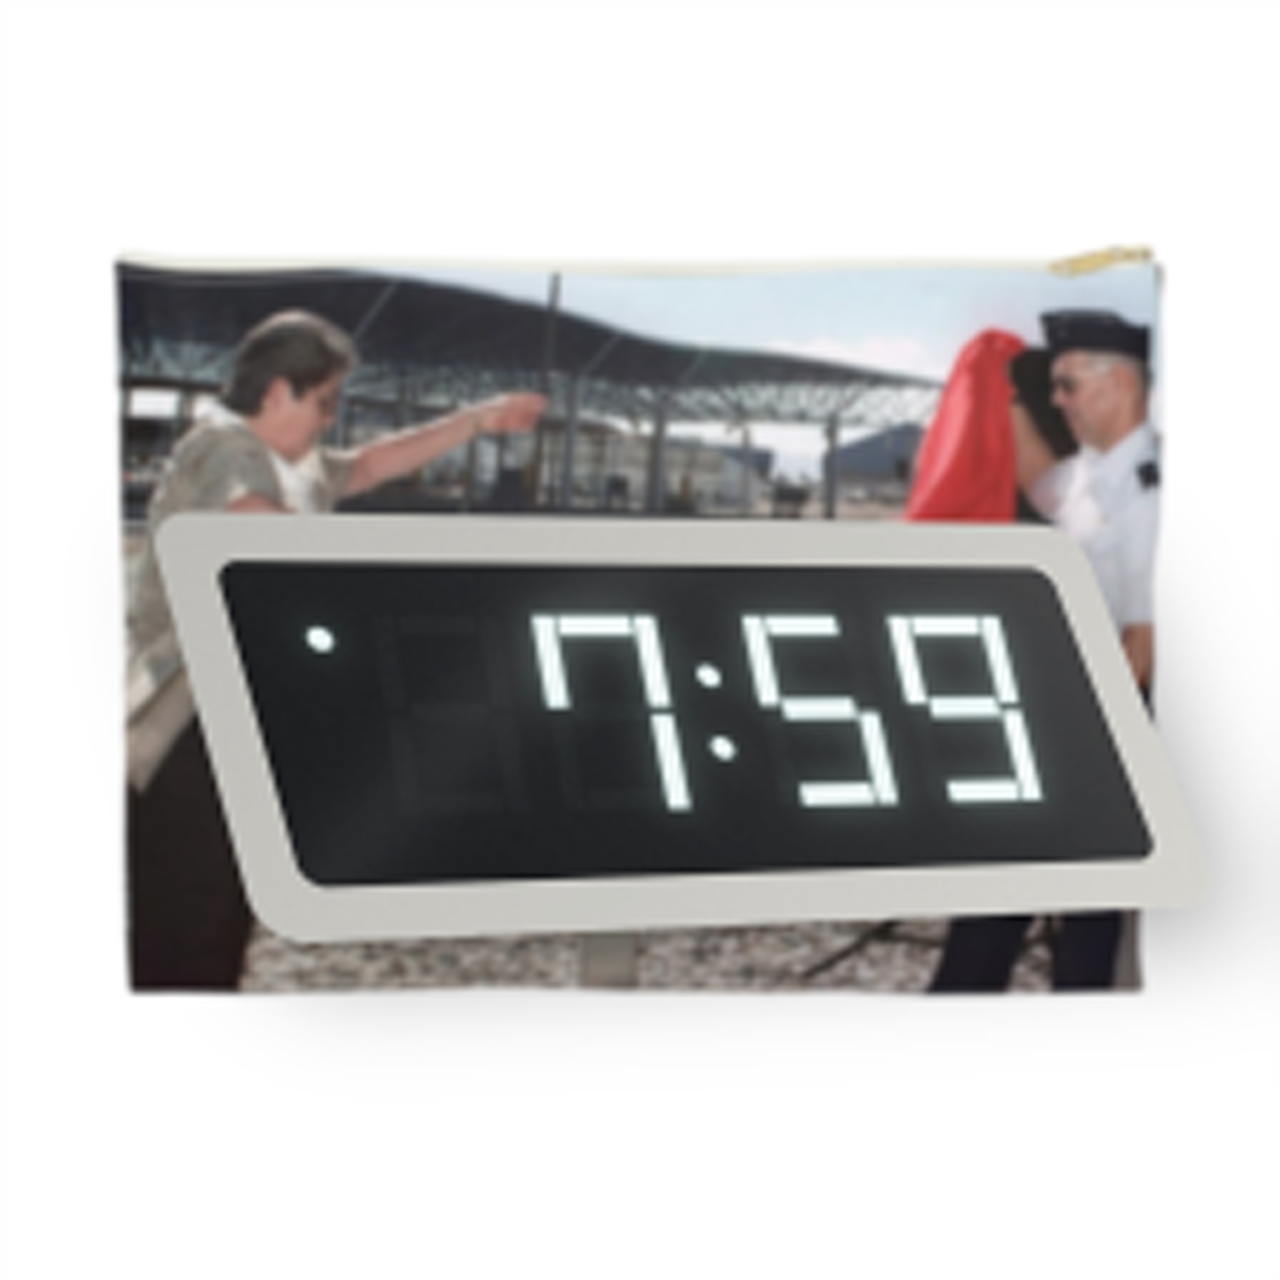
**7:59**
